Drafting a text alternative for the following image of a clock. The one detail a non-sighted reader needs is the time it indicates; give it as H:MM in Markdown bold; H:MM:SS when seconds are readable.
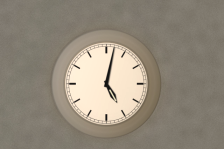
**5:02**
